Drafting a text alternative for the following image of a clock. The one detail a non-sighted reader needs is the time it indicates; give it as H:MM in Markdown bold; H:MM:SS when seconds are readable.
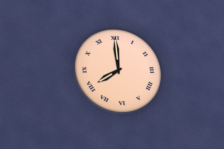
**8:00**
